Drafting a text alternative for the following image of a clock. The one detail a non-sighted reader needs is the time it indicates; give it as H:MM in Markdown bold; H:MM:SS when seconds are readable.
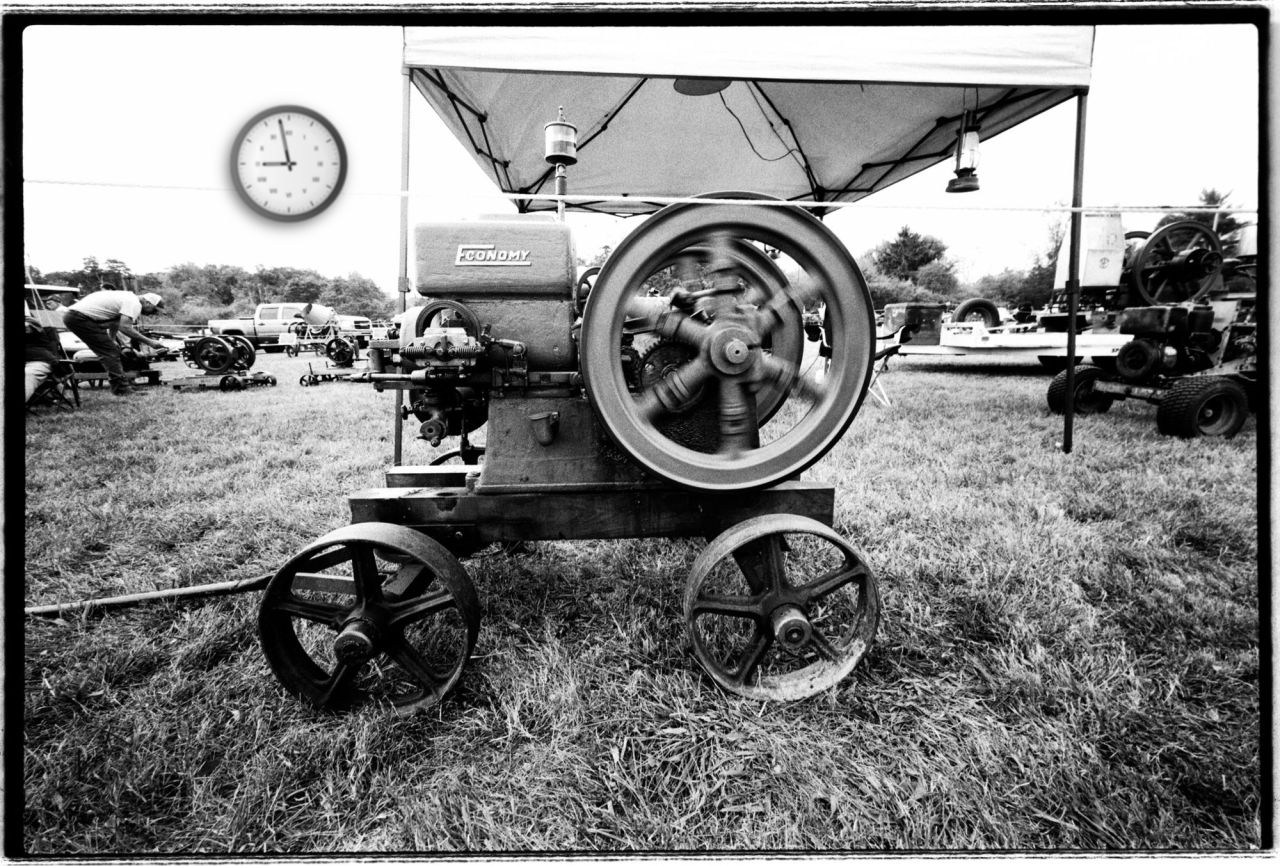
**8:58**
